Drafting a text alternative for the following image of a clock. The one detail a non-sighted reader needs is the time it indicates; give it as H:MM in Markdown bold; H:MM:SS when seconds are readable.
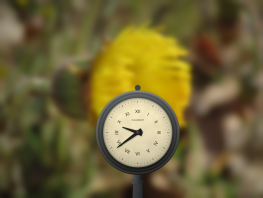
**9:39**
